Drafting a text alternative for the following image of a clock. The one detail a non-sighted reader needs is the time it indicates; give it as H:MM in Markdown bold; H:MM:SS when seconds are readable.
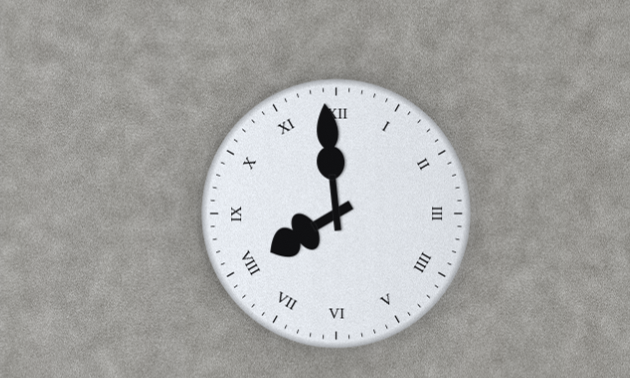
**7:59**
